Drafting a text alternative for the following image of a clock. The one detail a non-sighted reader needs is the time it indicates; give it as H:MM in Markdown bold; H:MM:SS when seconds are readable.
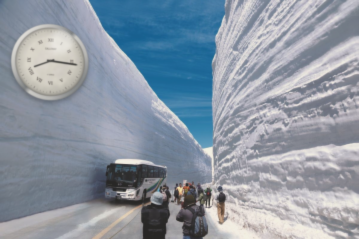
**8:16**
